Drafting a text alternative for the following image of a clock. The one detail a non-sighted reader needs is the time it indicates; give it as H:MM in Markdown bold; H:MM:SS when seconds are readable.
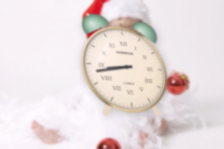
**8:43**
